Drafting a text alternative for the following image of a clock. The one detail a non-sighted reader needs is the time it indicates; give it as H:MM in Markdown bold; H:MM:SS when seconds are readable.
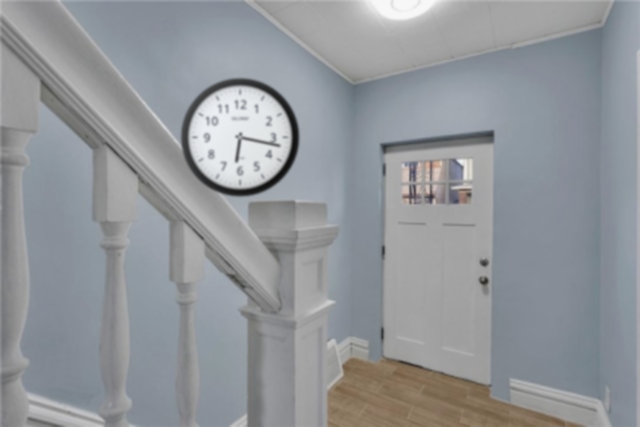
**6:17**
